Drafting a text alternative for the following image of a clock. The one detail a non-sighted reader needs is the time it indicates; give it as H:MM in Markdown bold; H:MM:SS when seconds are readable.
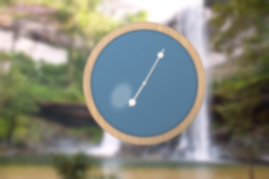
**7:05**
